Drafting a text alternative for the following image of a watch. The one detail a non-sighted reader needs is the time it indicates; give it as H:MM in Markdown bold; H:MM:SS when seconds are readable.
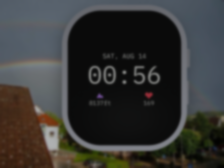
**0:56**
